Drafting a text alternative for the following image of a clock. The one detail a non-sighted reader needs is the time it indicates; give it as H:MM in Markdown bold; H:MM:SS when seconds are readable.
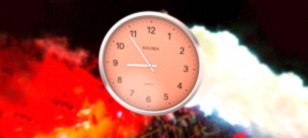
**8:54**
